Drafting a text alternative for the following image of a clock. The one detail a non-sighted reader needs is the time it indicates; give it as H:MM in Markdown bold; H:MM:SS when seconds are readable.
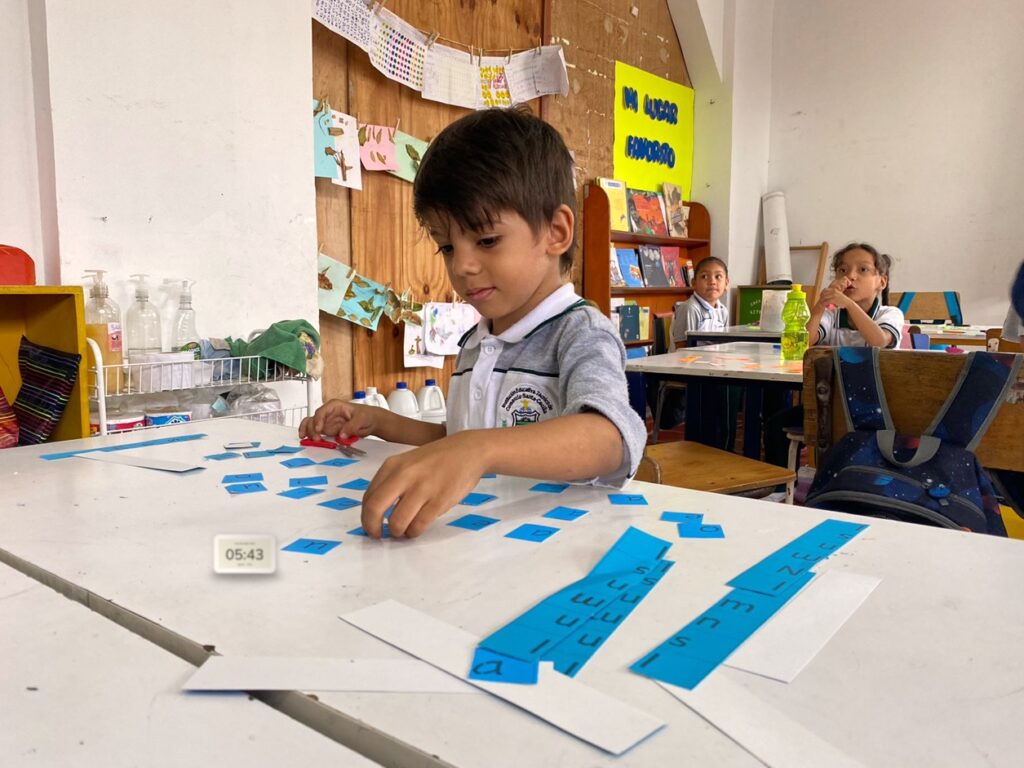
**5:43**
